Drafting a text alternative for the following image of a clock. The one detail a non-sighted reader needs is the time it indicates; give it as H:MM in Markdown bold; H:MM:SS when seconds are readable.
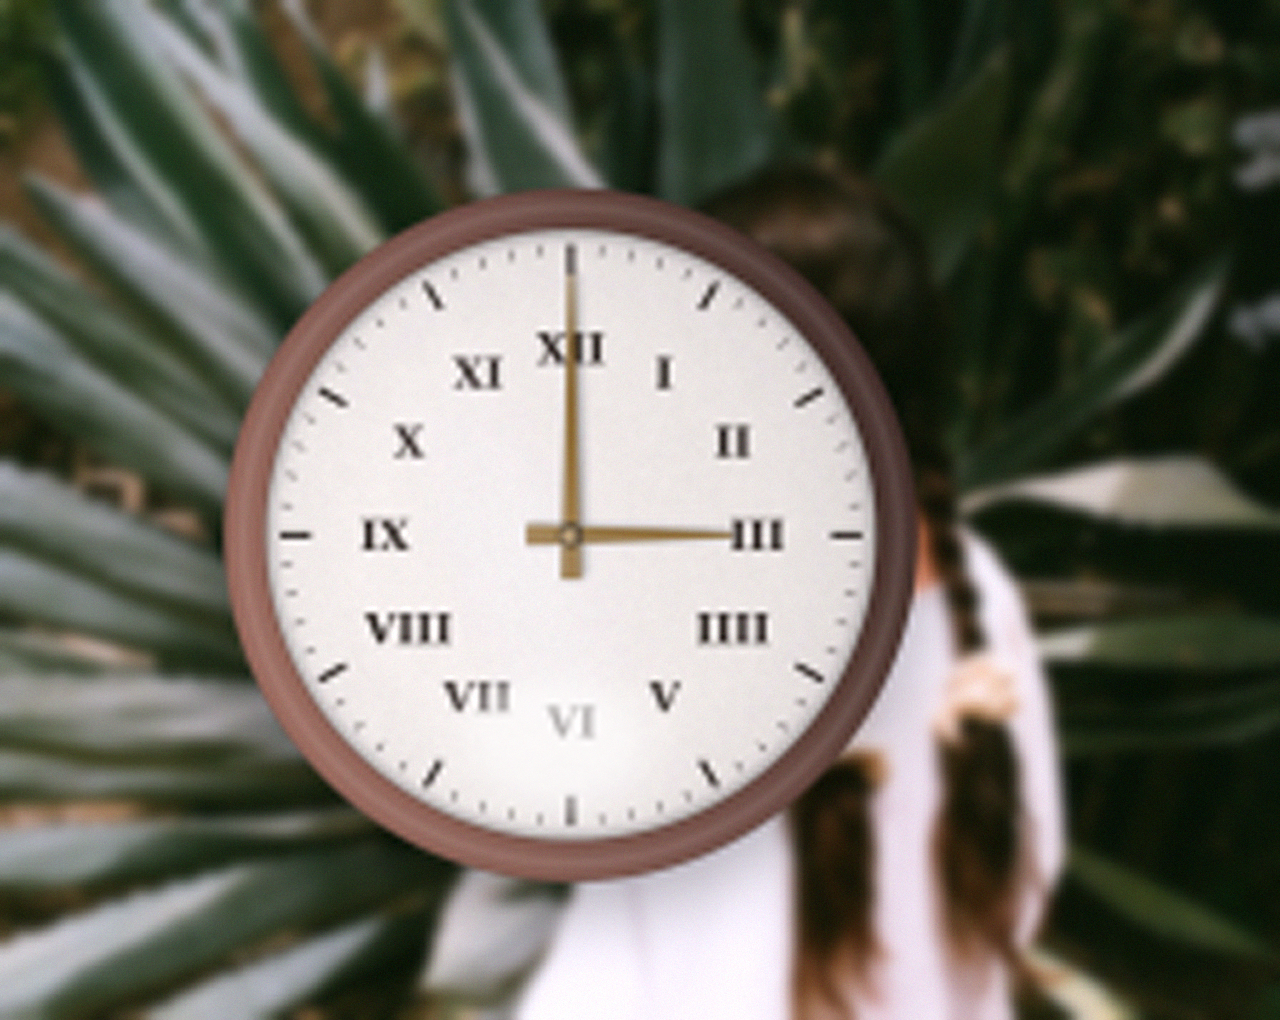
**3:00**
